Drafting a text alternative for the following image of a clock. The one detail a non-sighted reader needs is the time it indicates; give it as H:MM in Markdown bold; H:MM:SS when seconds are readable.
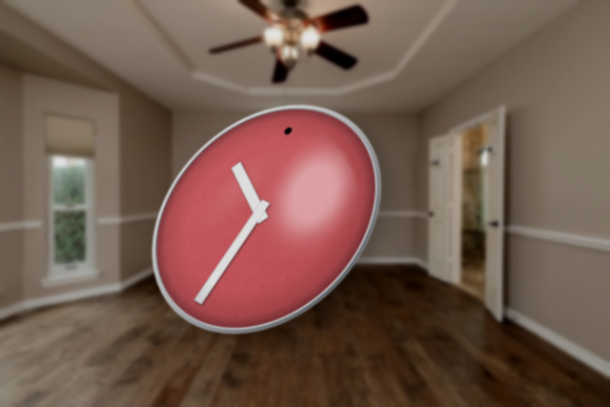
**10:33**
